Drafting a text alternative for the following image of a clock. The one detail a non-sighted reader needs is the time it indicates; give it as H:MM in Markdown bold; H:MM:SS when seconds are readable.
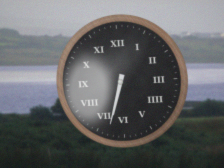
**6:33**
